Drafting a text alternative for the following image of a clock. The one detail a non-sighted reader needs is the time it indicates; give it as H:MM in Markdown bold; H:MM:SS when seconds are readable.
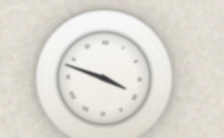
**3:48**
